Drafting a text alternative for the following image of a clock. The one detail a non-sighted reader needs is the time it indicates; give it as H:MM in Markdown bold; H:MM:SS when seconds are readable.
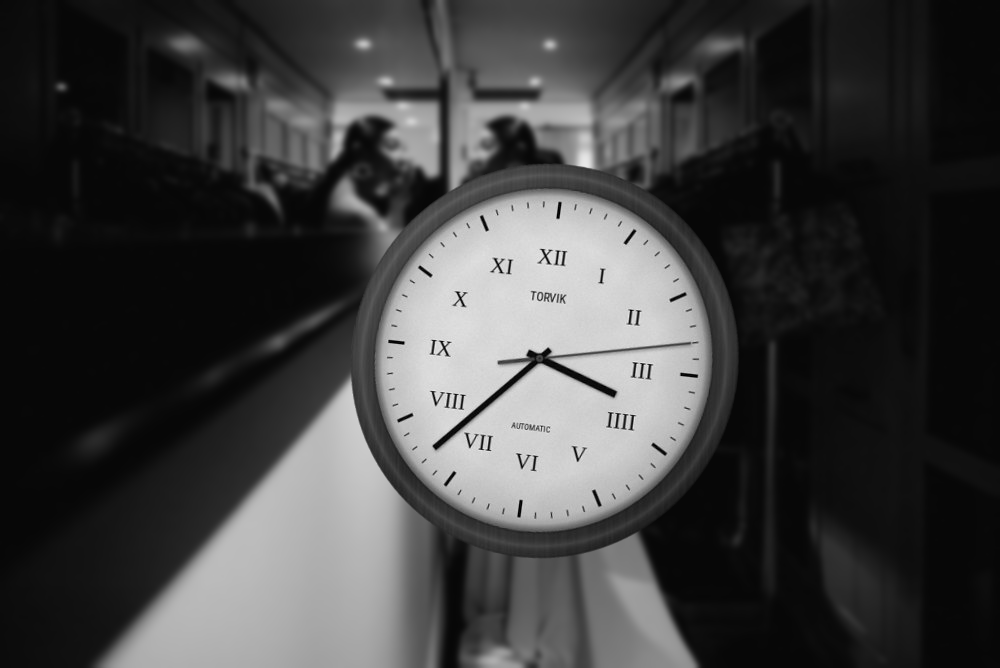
**3:37:13**
